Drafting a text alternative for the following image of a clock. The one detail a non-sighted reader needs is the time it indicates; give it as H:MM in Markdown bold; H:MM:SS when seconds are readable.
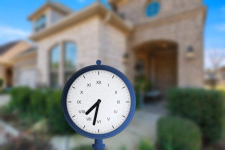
**7:32**
